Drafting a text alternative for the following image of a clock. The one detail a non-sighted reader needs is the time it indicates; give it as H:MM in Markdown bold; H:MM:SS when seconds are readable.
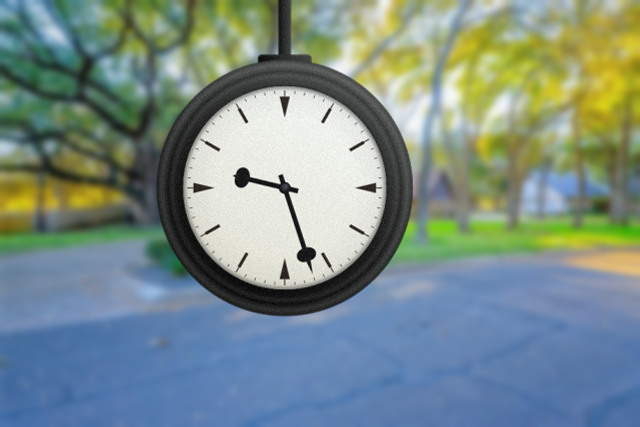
**9:27**
